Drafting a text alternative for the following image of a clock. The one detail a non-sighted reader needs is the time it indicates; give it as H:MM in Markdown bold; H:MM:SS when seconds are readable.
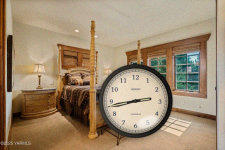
**2:43**
